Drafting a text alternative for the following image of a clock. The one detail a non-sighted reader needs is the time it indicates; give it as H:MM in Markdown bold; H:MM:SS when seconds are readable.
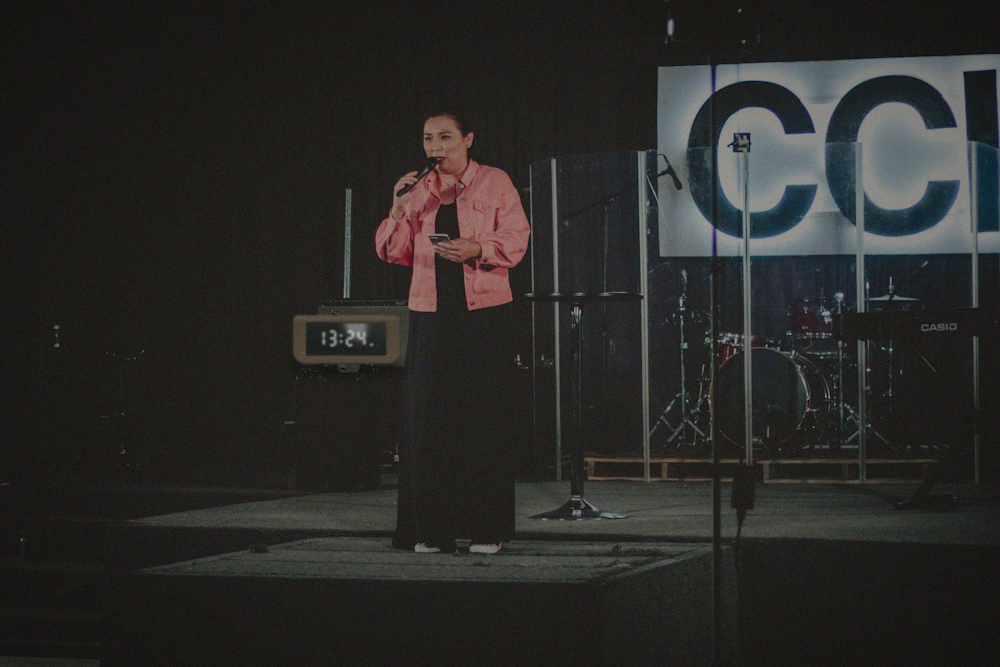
**13:24**
